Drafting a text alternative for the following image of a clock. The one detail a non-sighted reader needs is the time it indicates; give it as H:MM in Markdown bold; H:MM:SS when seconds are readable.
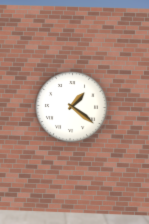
**1:21**
